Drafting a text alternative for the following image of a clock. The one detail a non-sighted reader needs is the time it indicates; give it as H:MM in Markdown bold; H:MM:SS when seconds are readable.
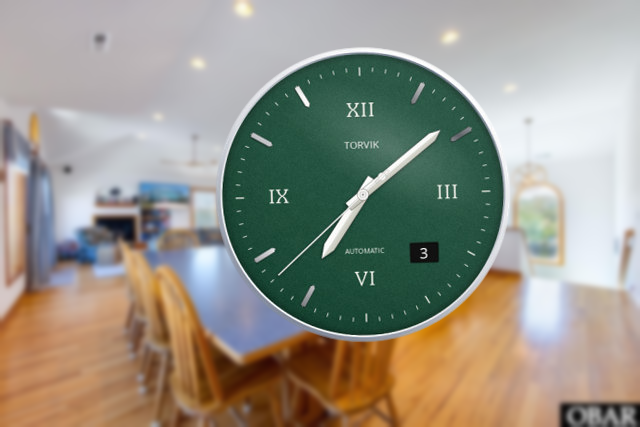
**7:08:38**
